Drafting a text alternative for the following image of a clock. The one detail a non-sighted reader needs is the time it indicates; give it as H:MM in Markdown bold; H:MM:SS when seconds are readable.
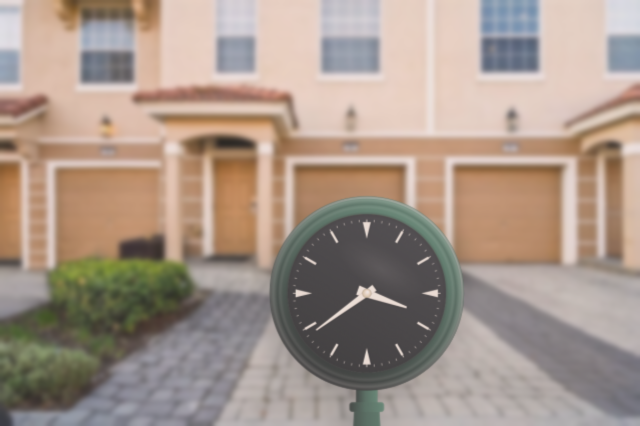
**3:39**
